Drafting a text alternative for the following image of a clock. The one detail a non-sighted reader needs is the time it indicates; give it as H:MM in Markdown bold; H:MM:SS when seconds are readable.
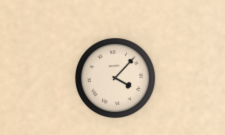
**4:08**
